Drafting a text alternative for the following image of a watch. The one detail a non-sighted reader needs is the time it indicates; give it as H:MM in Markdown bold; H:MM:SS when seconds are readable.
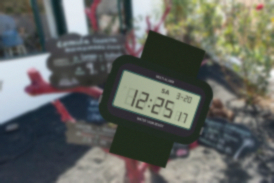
**12:25:17**
